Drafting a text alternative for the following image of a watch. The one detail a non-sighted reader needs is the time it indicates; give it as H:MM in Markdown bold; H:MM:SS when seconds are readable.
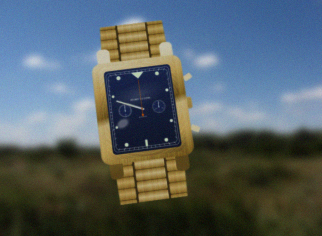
**9:49**
